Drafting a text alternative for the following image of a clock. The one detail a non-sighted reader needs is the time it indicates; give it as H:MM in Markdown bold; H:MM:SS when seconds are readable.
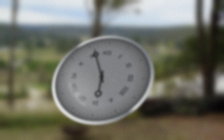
**5:56**
